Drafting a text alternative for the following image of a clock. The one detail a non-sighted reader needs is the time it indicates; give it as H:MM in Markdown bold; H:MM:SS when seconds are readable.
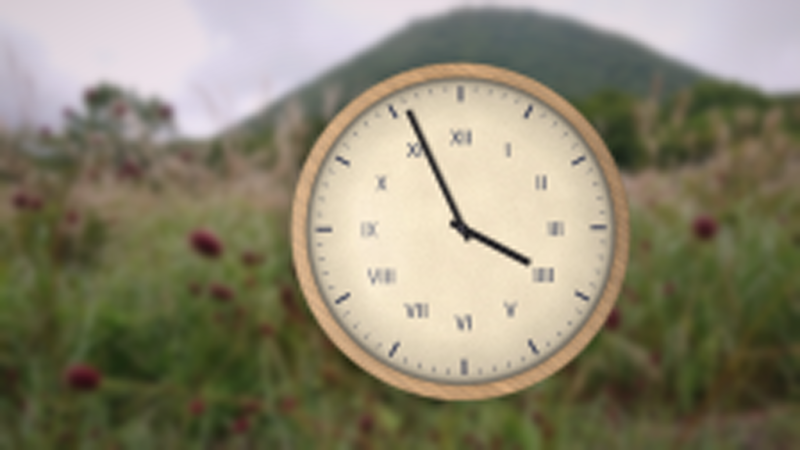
**3:56**
